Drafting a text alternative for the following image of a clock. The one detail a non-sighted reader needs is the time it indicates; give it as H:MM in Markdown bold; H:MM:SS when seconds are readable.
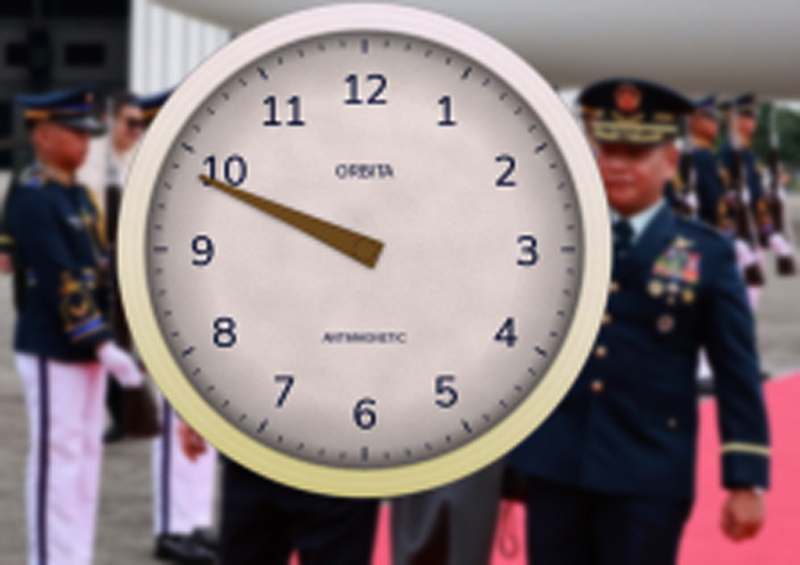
**9:49**
